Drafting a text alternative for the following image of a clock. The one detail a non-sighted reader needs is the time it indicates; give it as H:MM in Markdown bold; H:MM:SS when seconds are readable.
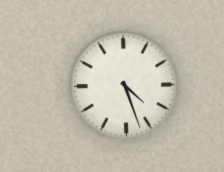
**4:27**
